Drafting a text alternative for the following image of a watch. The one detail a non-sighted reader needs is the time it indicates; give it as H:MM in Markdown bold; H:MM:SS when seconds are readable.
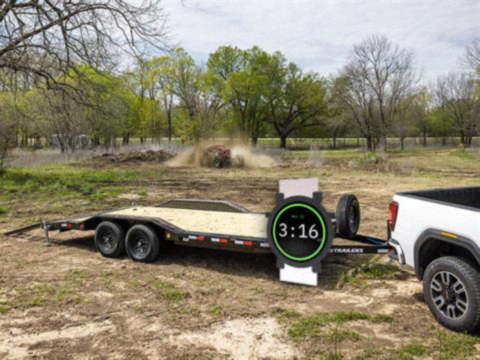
**3:16**
